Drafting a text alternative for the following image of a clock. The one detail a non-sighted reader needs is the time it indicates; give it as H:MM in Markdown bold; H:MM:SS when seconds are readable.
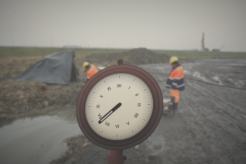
**7:38**
